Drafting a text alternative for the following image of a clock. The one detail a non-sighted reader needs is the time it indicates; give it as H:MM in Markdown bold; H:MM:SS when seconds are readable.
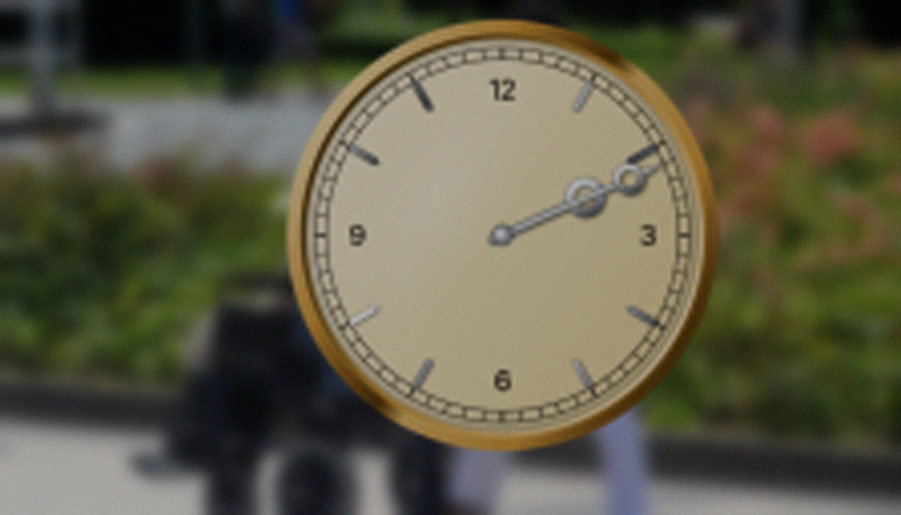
**2:11**
